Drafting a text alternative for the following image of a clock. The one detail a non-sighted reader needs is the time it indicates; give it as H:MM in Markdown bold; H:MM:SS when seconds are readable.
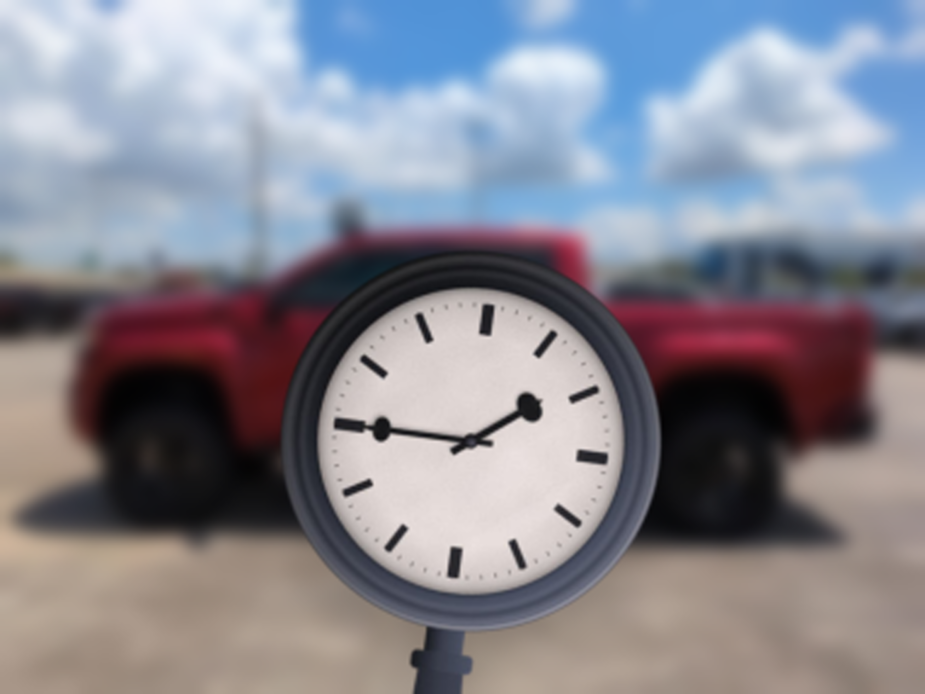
**1:45**
